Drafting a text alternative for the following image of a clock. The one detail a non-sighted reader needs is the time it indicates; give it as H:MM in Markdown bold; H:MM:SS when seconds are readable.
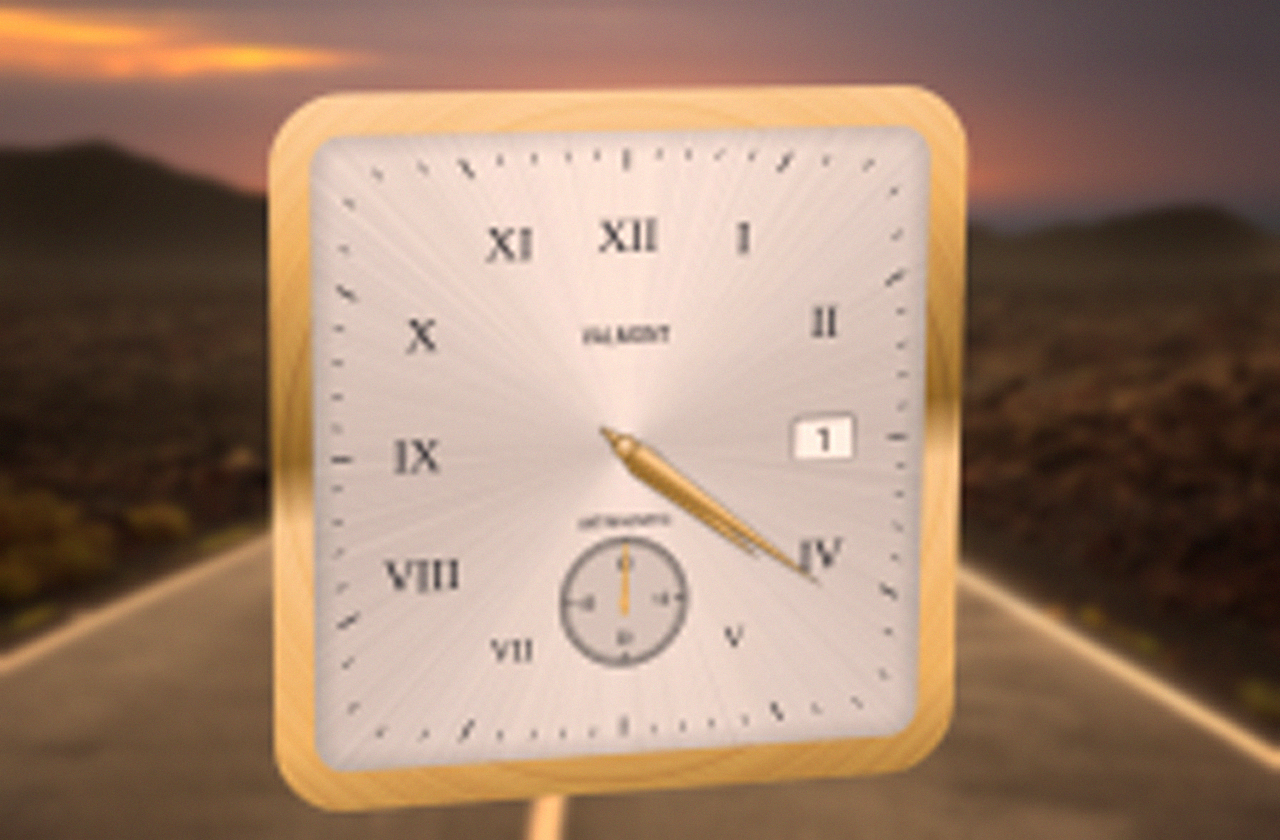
**4:21**
